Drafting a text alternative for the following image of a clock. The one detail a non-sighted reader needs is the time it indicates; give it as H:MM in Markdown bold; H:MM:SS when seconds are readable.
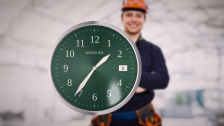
**1:36**
